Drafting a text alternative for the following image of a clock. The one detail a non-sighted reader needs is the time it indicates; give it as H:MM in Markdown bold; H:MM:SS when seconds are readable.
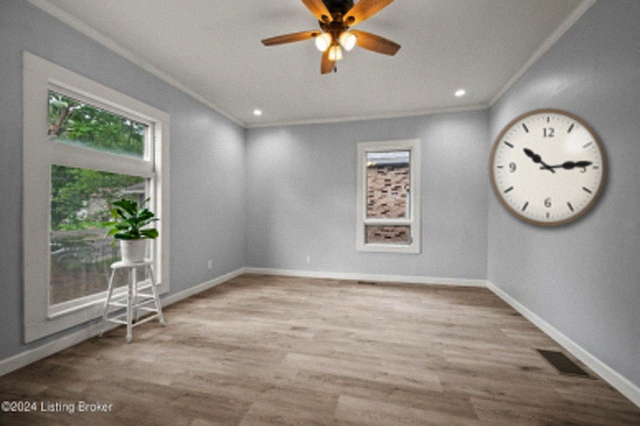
**10:14**
